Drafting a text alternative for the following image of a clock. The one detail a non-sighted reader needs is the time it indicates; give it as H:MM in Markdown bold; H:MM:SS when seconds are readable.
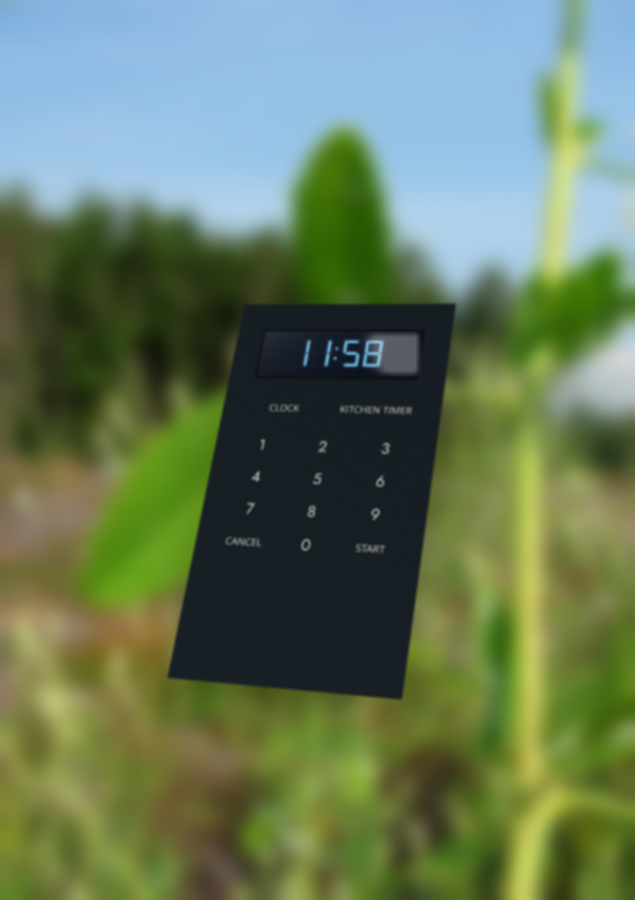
**11:58**
